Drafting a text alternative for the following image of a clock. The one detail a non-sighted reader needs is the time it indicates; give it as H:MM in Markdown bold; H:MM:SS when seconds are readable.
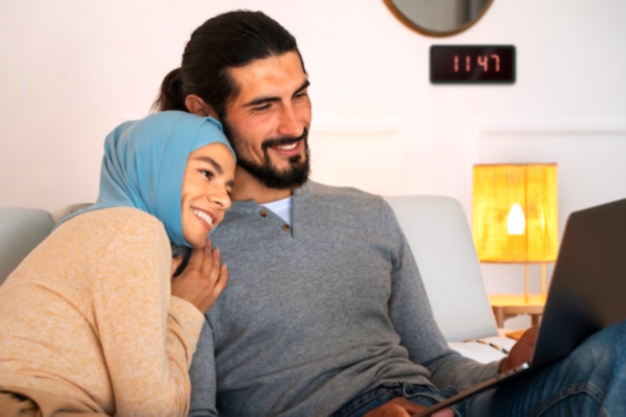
**11:47**
